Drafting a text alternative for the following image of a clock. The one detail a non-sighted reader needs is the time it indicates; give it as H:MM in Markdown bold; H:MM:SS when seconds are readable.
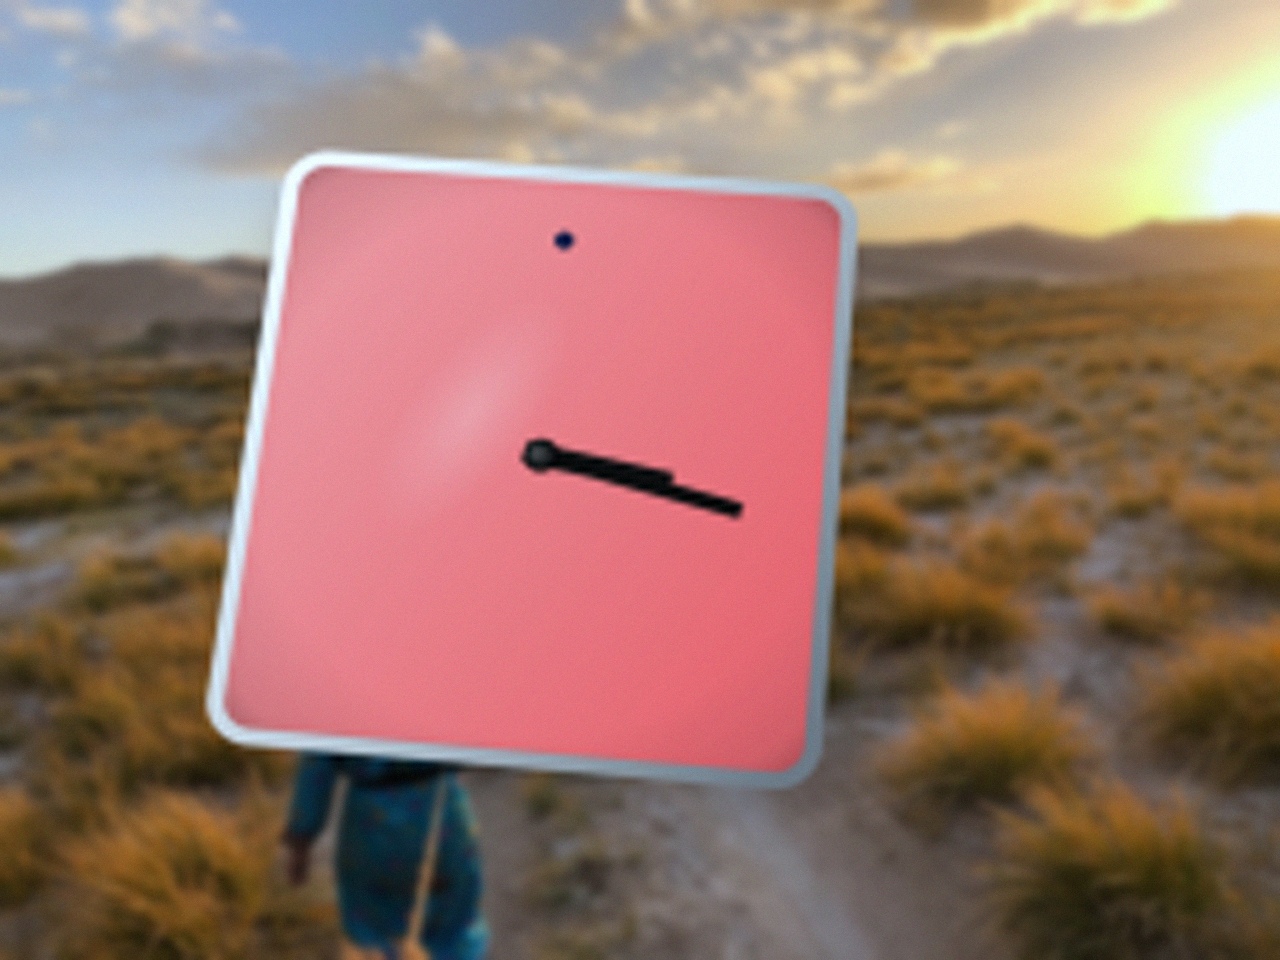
**3:17**
